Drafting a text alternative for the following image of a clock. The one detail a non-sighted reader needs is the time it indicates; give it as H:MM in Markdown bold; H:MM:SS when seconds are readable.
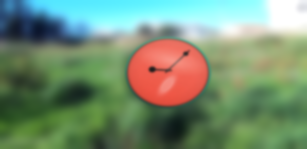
**9:07**
